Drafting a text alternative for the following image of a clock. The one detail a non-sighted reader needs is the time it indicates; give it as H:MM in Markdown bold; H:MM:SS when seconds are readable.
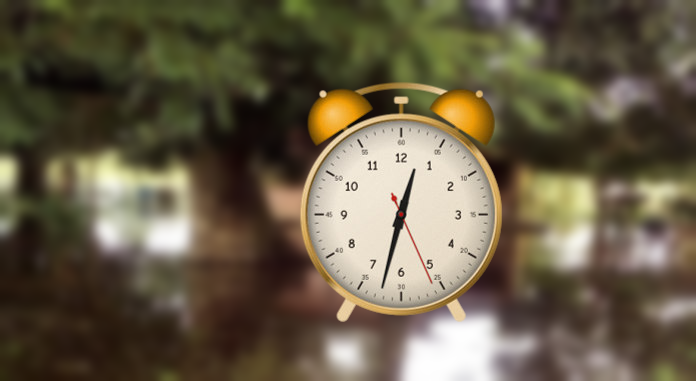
**12:32:26**
